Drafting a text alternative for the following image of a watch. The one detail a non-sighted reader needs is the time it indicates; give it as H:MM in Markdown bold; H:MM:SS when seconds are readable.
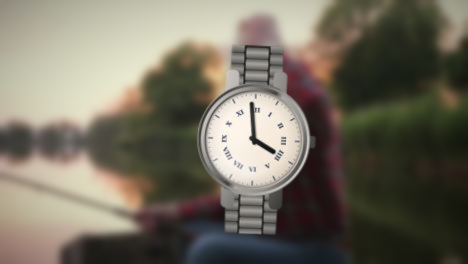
**3:59**
